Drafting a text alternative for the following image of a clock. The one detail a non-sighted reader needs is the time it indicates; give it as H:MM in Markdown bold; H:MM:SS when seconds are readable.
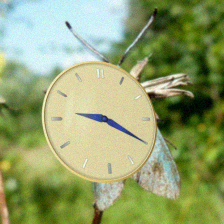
**9:20**
